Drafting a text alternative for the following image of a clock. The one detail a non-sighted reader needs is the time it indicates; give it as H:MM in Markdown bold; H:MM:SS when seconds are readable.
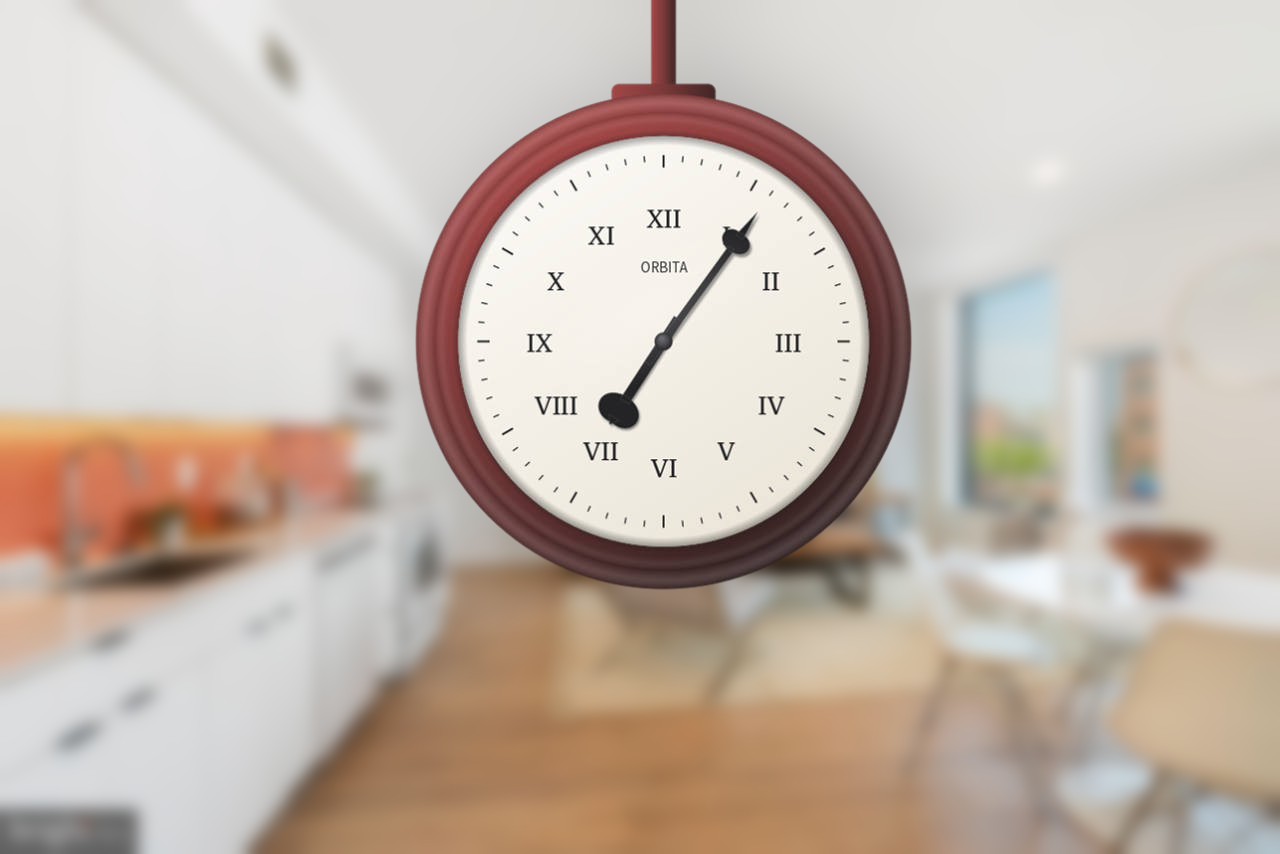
**7:06**
